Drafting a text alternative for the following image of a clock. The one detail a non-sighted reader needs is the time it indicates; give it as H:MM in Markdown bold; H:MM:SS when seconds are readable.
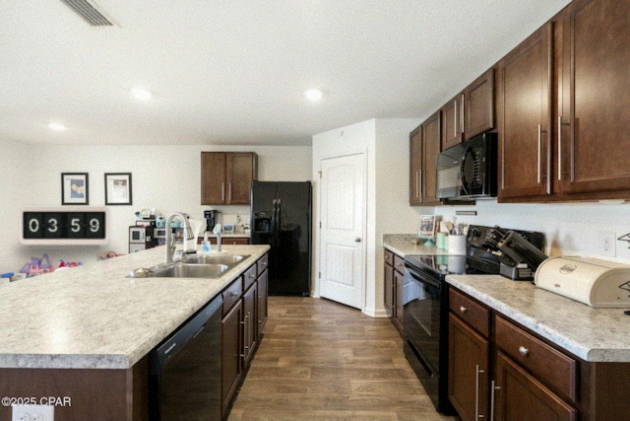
**3:59**
